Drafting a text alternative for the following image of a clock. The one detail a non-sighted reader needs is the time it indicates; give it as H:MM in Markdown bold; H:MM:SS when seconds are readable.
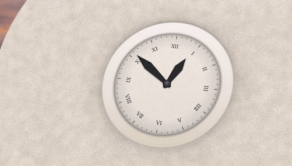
**12:51**
